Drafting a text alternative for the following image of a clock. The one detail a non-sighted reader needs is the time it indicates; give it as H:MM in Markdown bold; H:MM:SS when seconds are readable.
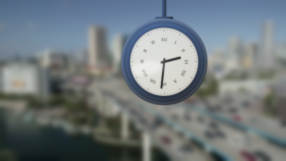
**2:31**
